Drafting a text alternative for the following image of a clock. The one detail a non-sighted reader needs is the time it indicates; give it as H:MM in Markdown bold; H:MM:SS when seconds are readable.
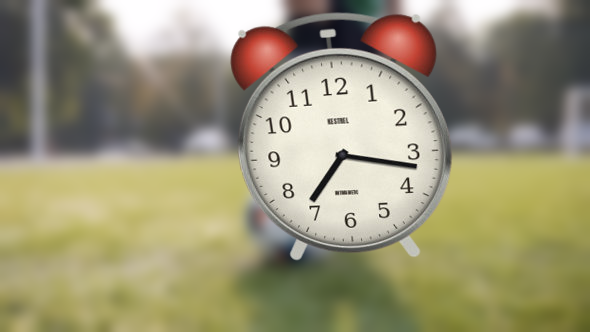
**7:17**
